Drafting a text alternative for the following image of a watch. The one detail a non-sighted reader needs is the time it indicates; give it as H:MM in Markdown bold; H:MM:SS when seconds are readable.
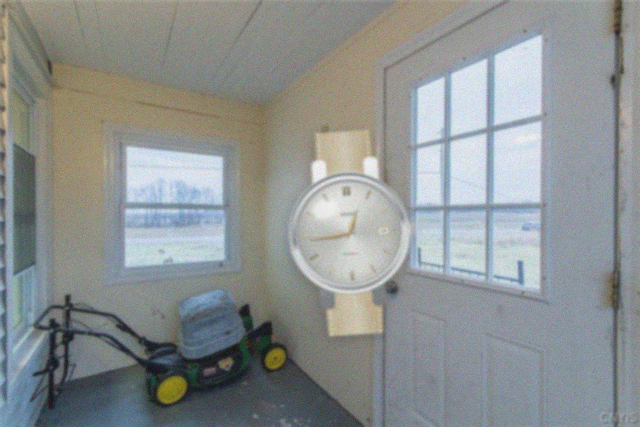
**12:44**
